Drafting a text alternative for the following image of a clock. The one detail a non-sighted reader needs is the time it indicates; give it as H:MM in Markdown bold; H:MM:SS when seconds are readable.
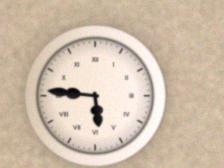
**5:46**
